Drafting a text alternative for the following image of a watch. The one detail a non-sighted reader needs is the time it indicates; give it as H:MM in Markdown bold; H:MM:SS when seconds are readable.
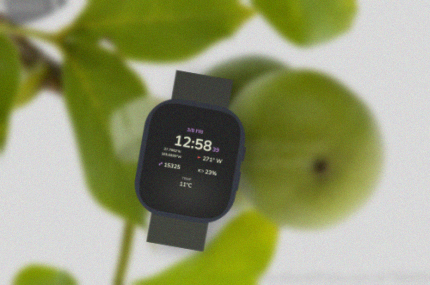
**12:58**
